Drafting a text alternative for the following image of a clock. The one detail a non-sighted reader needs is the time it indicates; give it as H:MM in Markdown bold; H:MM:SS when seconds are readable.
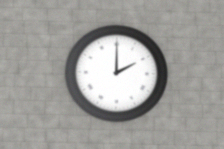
**2:00**
